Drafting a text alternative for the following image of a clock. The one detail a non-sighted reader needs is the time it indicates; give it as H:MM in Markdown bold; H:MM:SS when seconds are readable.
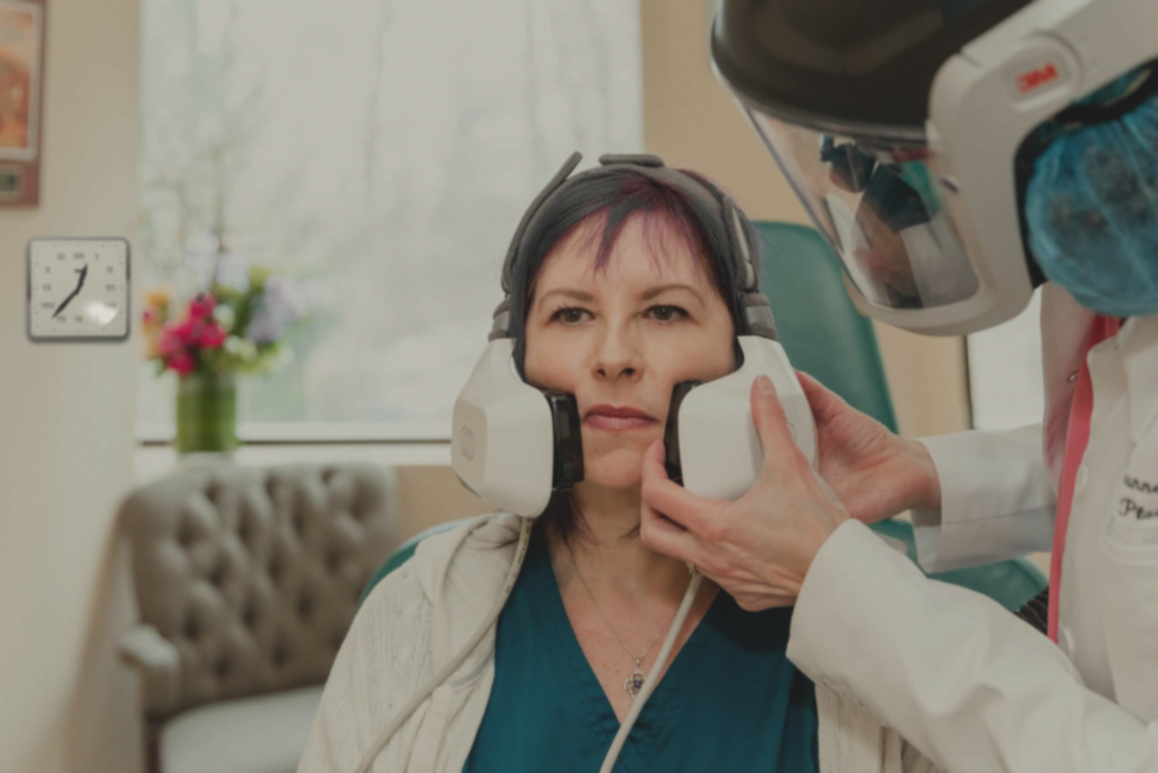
**12:37**
